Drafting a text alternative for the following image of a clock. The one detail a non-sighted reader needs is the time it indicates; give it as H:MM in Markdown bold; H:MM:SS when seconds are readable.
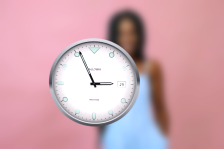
**2:56**
